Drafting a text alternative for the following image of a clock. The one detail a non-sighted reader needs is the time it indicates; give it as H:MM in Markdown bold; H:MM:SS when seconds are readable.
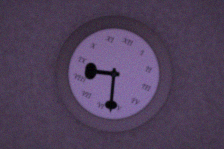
**8:27**
